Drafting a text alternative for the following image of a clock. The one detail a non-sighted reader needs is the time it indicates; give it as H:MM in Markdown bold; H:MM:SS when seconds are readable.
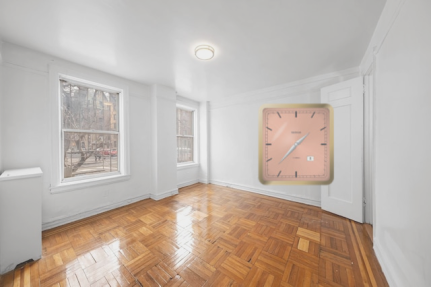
**1:37**
